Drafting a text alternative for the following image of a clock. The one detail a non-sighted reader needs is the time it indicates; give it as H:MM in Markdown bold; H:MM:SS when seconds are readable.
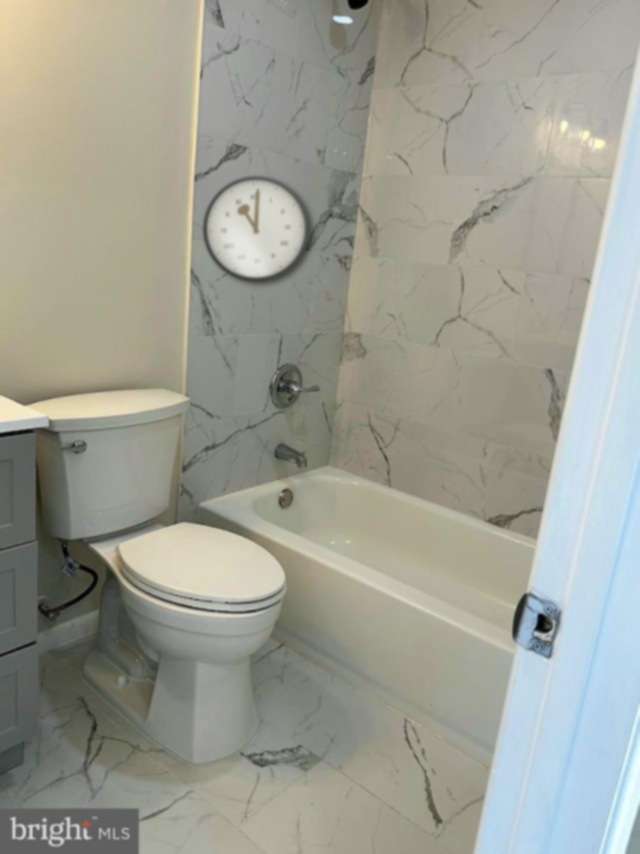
**11:01**
